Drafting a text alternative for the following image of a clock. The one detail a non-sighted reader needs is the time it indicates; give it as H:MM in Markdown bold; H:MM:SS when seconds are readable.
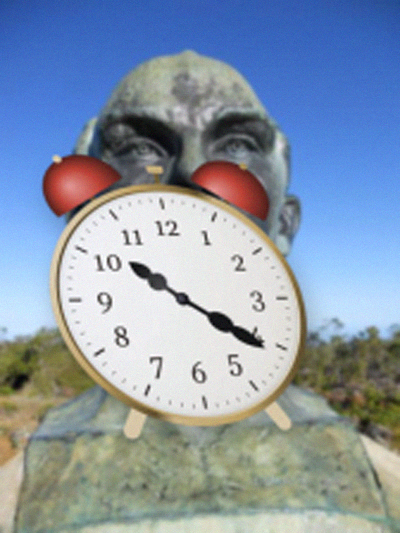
**10:21**
